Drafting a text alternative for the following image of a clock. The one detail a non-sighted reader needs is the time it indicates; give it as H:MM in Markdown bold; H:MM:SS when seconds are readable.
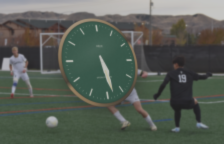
**5:28**
